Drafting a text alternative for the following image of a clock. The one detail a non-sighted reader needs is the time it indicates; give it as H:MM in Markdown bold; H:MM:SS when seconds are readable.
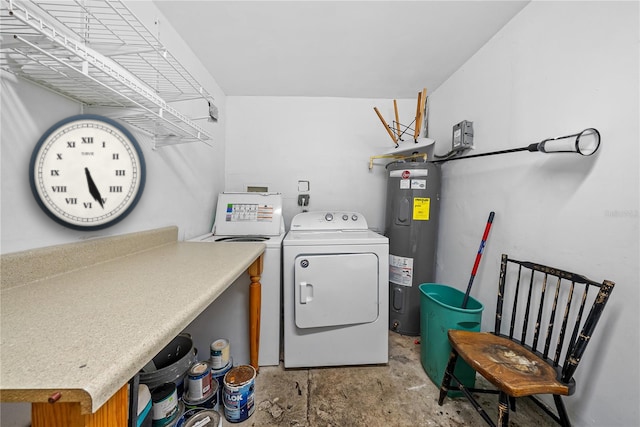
**5:26**
